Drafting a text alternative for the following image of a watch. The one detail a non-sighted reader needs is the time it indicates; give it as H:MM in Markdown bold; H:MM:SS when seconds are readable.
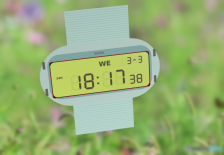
**18:17:38**
